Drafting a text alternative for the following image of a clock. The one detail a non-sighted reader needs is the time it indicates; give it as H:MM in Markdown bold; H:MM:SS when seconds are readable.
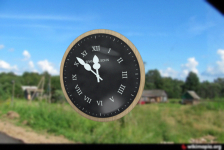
**11:52**
